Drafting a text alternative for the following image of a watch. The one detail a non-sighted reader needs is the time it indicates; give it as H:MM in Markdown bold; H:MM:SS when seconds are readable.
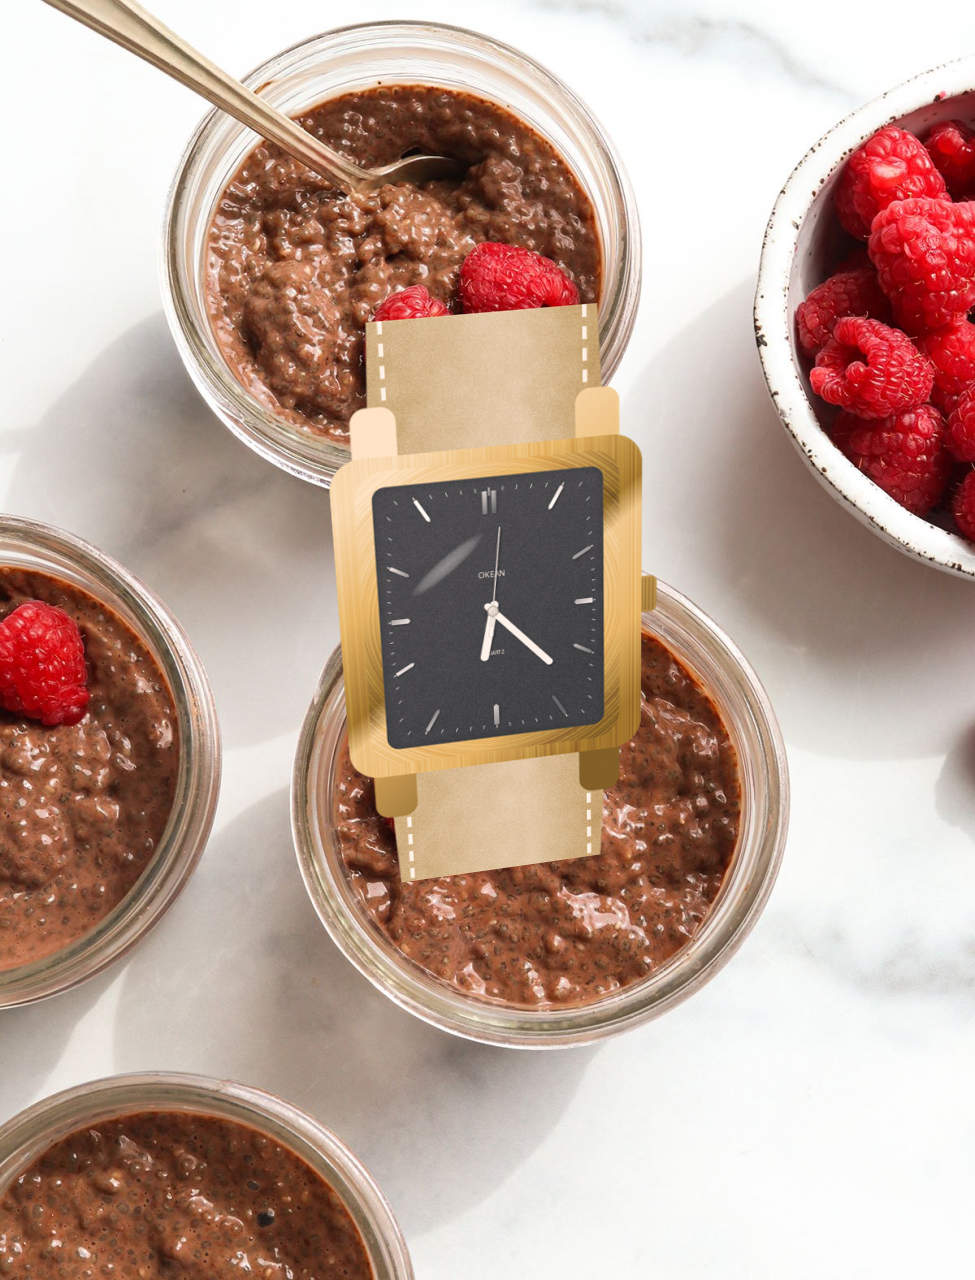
**6:23:01**
